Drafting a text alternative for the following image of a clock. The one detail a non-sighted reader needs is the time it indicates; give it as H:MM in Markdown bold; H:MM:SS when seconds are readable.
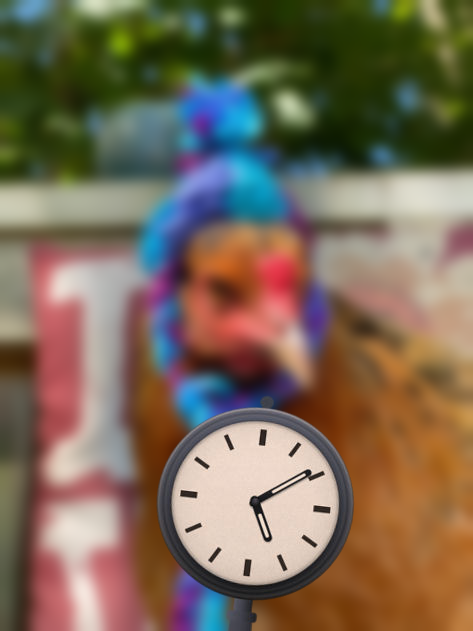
**5:09**
